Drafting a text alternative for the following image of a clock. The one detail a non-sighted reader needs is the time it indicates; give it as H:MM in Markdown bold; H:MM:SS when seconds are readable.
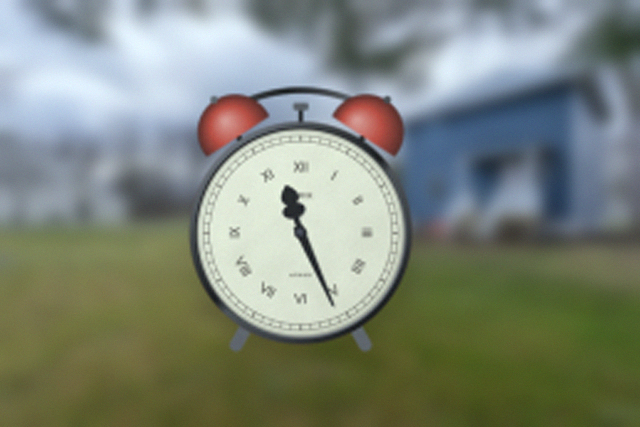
**11:26**
